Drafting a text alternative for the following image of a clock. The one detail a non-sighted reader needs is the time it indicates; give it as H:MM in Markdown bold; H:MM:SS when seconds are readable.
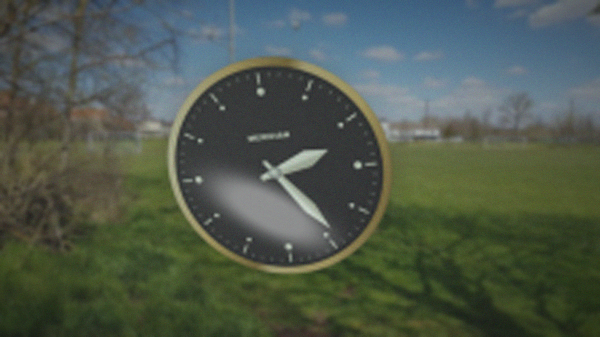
**2:24**
